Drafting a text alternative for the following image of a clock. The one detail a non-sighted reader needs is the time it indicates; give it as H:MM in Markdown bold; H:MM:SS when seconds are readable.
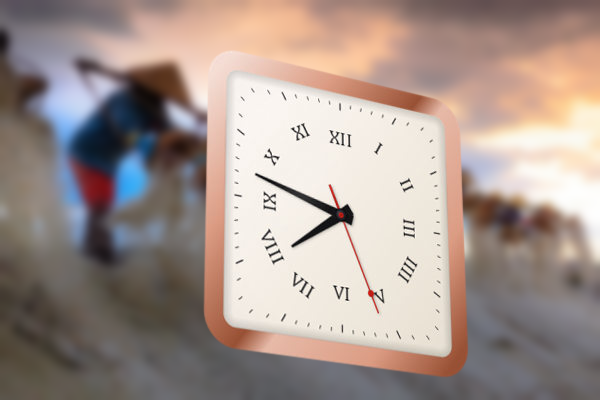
**7:47:26**
